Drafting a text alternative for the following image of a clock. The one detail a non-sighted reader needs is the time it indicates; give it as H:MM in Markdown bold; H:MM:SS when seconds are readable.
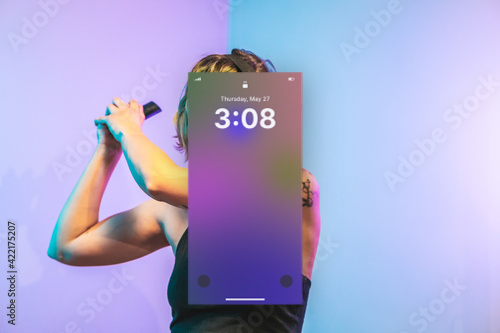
**3:08**
